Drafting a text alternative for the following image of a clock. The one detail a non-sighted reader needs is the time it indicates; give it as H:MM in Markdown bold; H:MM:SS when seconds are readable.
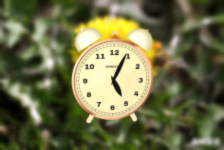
**5:04**
